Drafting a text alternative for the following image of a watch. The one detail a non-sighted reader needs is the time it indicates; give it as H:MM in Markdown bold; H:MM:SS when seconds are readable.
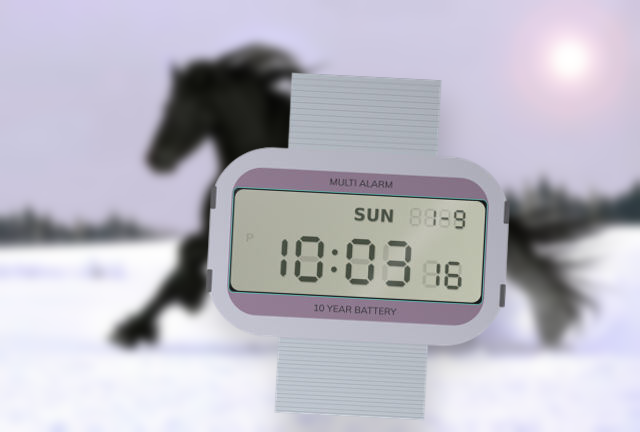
**10:03:16**
